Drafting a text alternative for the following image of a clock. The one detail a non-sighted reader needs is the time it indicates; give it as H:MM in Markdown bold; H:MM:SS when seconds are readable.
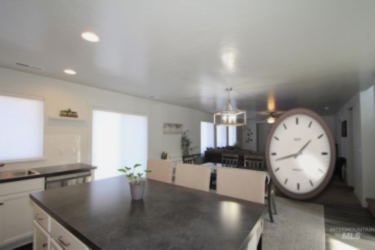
**1:43**
